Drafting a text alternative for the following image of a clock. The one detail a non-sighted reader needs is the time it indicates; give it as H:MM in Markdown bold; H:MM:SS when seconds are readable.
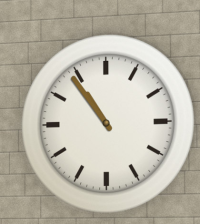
**10:54**
